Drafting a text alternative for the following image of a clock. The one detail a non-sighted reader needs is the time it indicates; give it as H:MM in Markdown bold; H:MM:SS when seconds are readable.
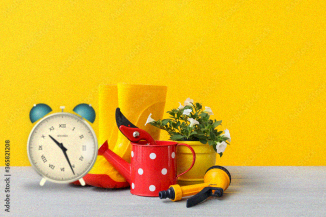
**10:26**
